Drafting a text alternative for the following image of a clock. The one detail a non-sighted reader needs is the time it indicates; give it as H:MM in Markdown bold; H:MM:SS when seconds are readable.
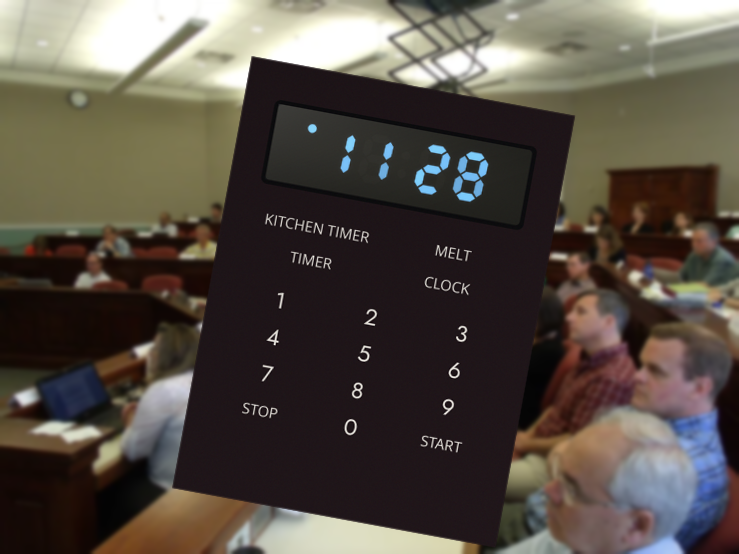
**11:28**
